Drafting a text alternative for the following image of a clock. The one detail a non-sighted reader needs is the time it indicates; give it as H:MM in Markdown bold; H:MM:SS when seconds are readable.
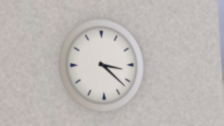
**3:22**
